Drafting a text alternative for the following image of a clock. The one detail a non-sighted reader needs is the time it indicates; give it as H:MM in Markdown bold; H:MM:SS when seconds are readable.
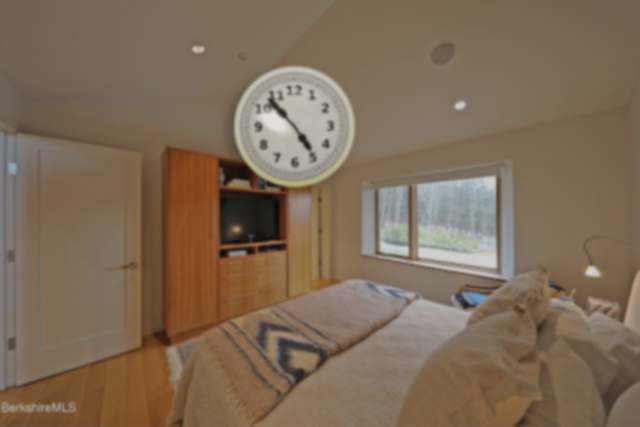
**4:53**
